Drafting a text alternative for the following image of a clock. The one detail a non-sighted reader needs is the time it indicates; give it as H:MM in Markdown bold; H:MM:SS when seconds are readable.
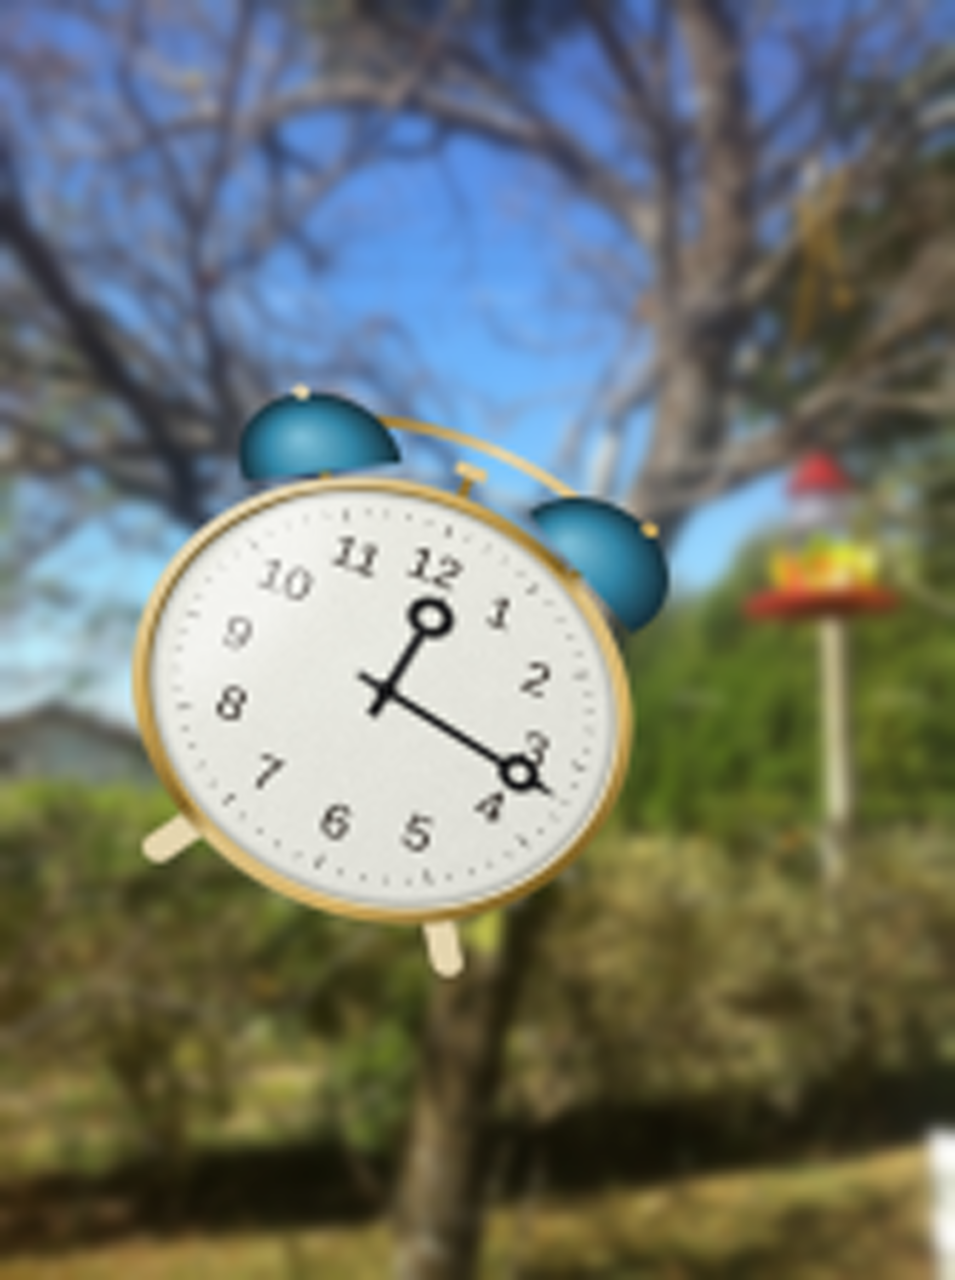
**12:17**
